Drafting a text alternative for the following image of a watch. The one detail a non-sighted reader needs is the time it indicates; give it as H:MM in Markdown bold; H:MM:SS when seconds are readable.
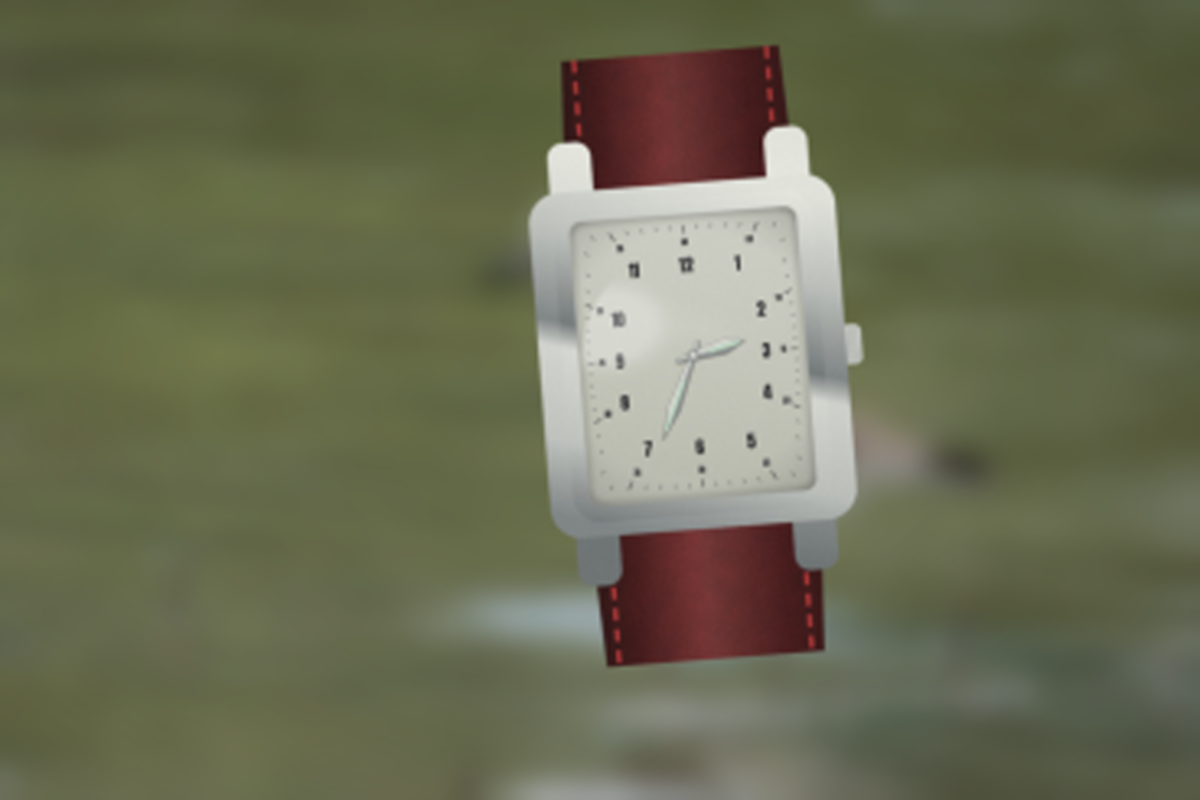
**2:34**
